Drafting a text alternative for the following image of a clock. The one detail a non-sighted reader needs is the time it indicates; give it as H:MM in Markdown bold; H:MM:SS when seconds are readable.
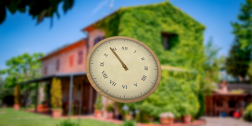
**10:54**
